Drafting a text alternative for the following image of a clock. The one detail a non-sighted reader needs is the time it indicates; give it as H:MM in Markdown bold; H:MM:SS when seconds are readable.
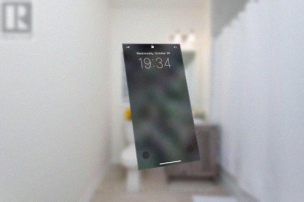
**19:34**
